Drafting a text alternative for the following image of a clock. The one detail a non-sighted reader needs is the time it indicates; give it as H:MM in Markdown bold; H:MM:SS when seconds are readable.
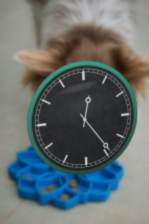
**12:24**
